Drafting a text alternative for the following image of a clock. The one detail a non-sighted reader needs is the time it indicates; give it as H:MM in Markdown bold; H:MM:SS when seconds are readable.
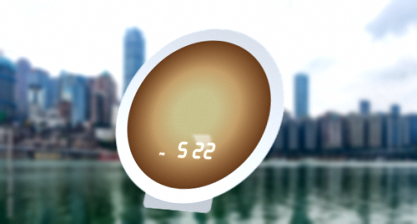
**5:22**
